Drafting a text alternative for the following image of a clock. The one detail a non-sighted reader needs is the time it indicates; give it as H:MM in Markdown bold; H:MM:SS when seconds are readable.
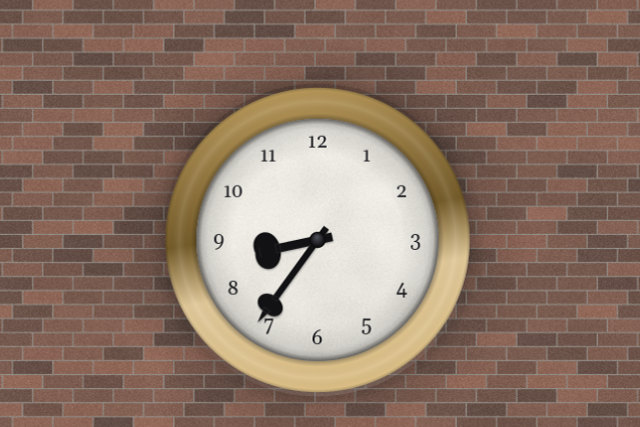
**8:36**
